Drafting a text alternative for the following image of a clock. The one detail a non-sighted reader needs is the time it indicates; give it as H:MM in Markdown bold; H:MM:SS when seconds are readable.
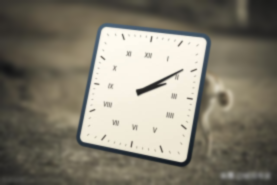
**2:09**
